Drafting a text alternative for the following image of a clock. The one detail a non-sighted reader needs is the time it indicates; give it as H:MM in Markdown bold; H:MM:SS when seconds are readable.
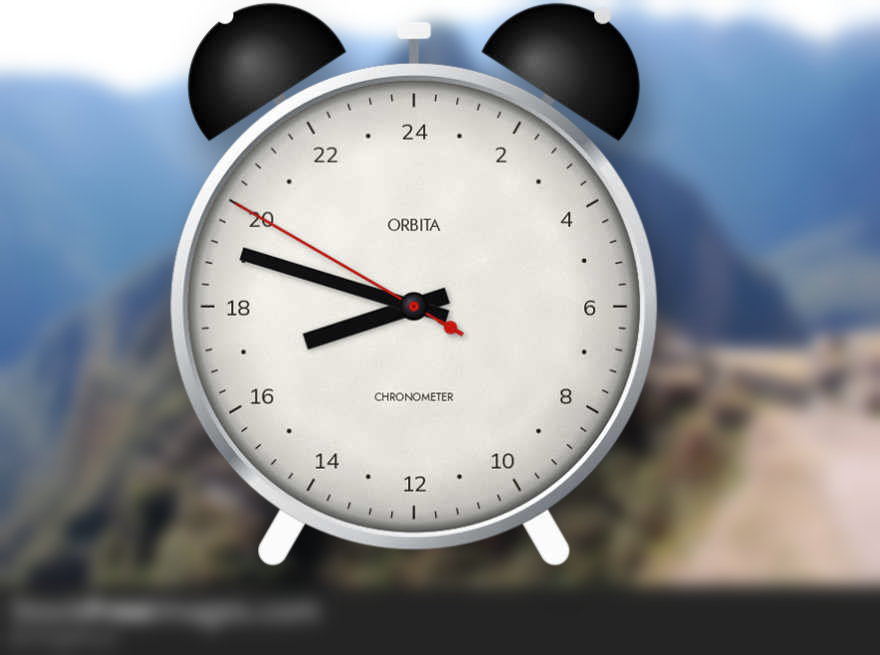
**16:47:50**
